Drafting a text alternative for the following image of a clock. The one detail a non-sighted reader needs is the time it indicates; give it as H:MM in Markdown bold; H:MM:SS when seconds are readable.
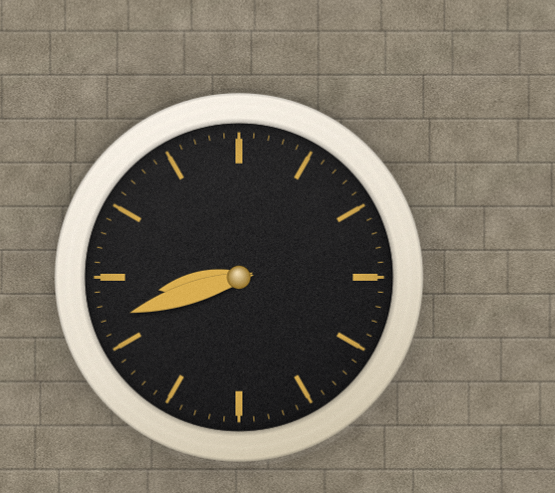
**8:42**
